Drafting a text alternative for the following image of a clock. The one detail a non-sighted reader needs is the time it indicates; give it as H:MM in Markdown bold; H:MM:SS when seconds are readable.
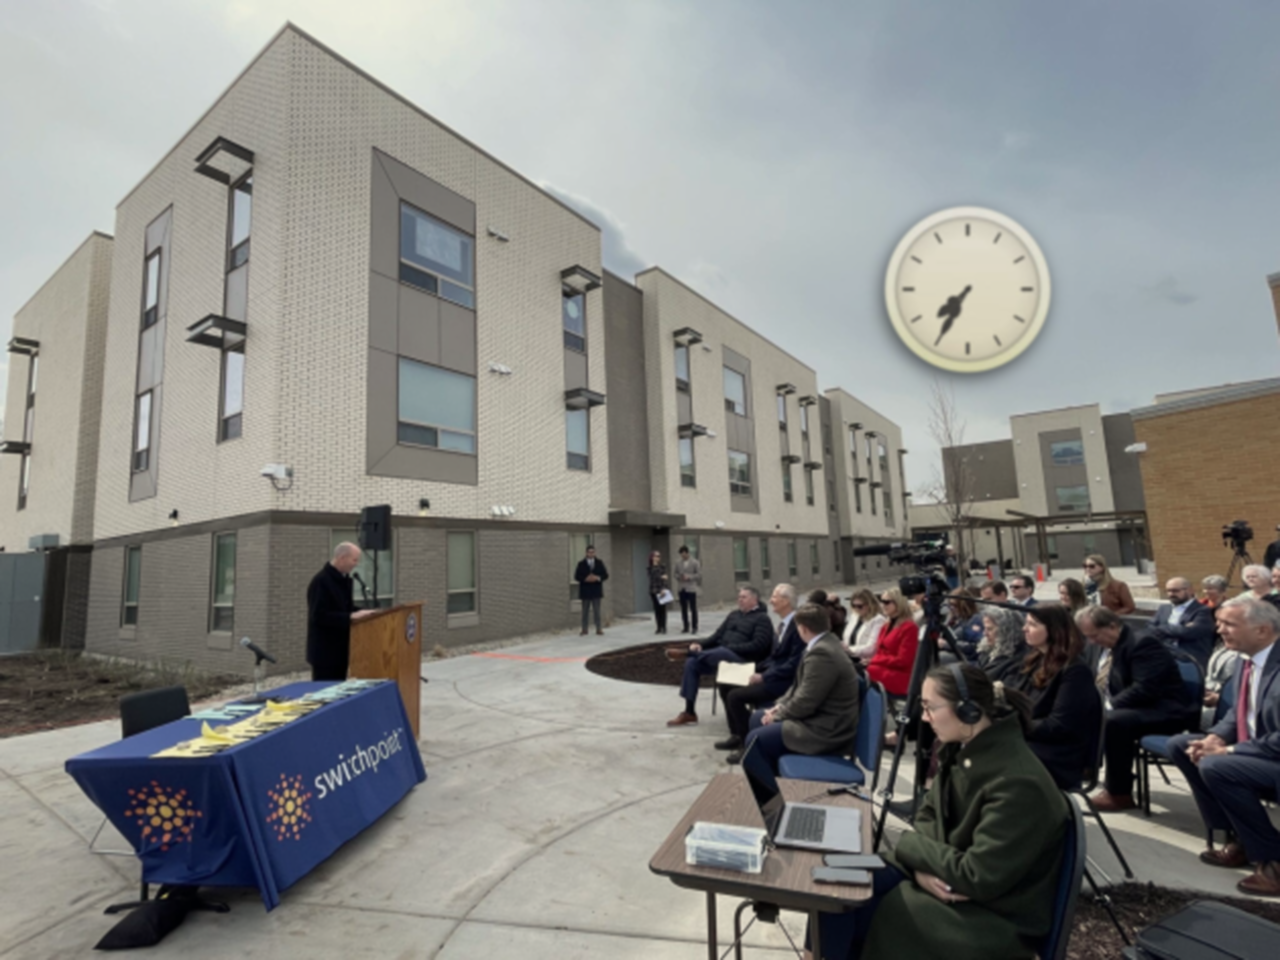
**7:35**
